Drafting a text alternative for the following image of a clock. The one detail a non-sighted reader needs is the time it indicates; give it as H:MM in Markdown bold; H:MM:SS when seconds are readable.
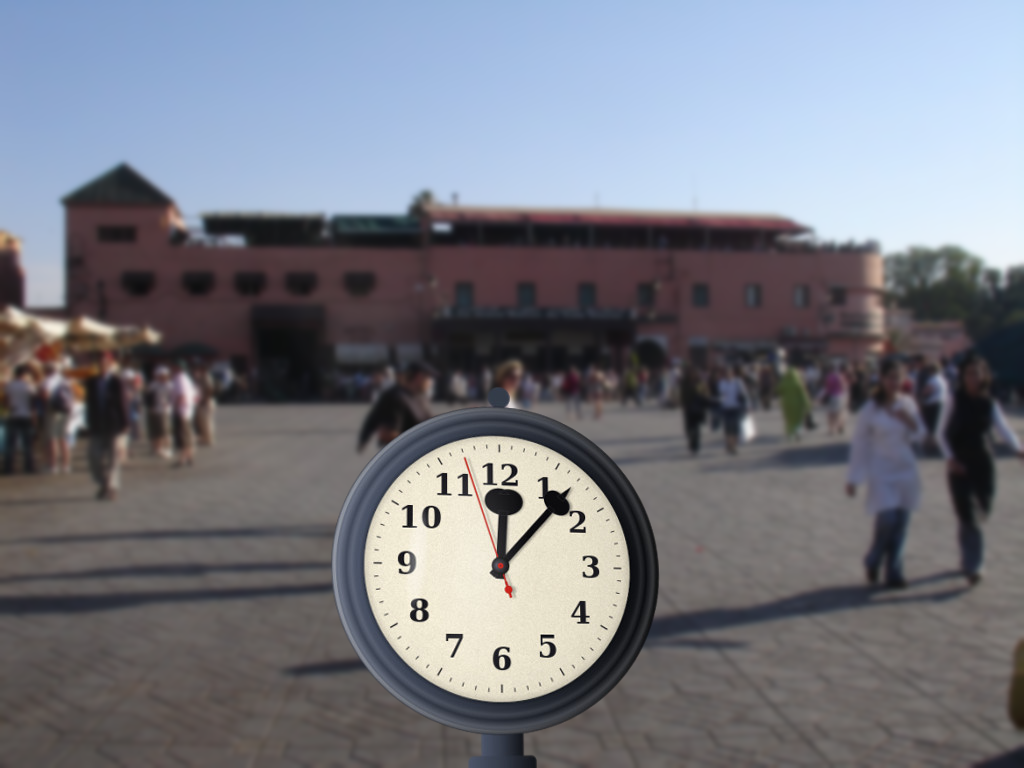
**12:06:57**
